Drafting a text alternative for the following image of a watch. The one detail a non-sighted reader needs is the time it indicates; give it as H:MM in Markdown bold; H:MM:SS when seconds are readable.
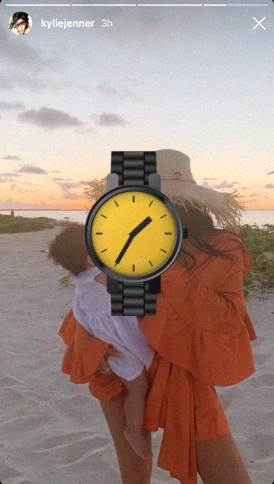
**1:35**
